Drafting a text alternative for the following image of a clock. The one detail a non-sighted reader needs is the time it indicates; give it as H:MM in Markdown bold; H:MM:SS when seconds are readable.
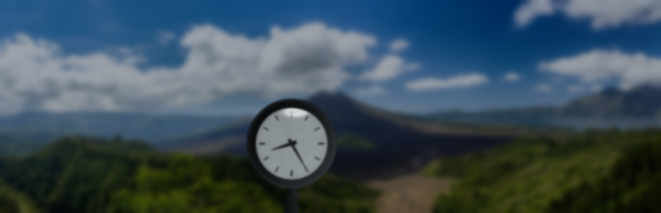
**8:25**
